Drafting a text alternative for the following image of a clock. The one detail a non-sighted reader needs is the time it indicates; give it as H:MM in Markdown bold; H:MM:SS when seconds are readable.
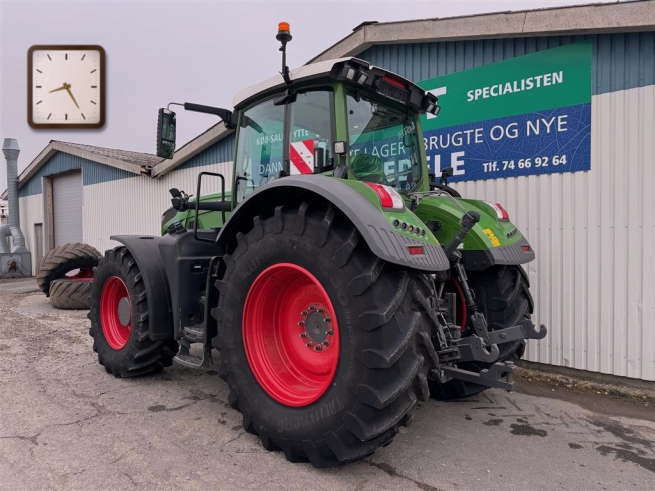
**8:25**
